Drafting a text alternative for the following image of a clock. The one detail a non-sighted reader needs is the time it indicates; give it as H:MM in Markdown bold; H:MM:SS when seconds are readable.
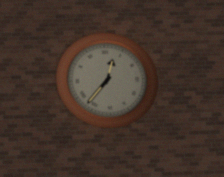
**12:37**
